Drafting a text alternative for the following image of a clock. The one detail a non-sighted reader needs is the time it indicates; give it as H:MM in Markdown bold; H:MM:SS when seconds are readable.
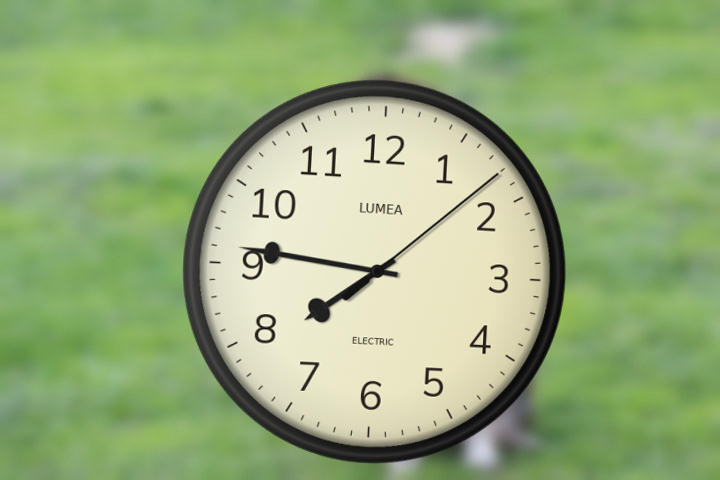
**7:46:08**
